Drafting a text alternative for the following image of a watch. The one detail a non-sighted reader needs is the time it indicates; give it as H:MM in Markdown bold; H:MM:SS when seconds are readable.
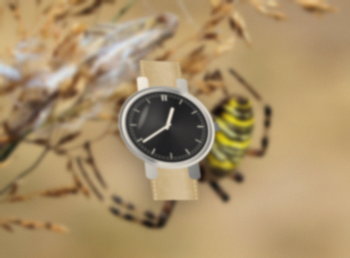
**12:39**
